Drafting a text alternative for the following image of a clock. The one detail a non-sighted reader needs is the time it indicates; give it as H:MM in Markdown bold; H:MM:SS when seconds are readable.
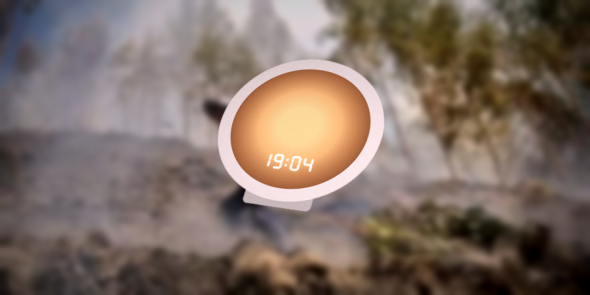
**19:04**
